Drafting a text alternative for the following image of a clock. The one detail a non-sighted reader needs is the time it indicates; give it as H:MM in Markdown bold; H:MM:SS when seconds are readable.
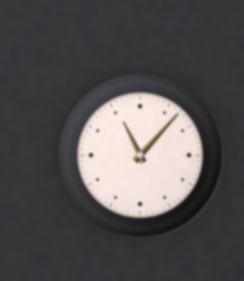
**11:07**
